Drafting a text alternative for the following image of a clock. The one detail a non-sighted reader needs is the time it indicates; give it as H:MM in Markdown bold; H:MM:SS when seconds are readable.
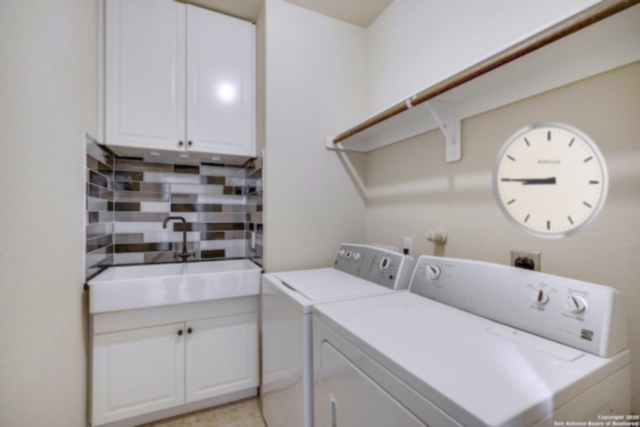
**8:45**
